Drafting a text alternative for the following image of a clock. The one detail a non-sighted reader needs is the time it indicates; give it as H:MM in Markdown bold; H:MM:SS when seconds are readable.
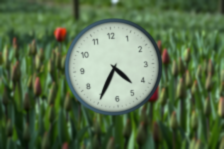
**4:35**
